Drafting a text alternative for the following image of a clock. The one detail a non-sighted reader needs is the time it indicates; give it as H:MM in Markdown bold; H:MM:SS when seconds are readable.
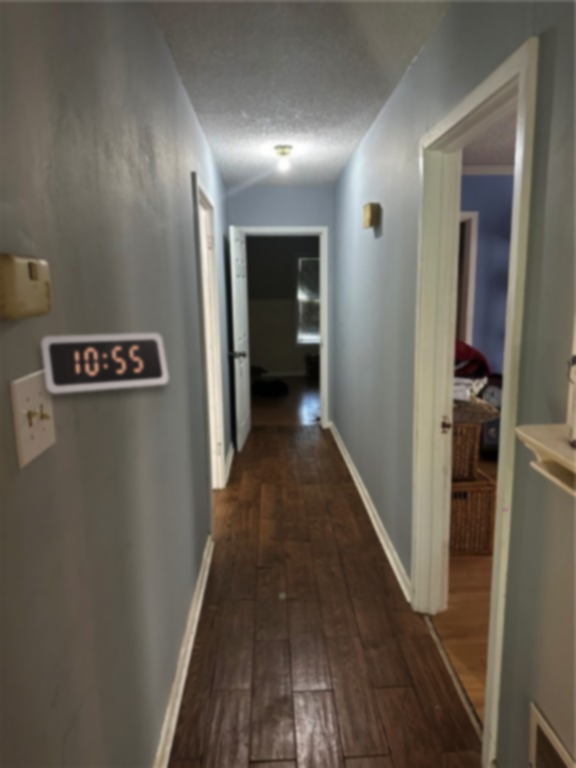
**10:55**
